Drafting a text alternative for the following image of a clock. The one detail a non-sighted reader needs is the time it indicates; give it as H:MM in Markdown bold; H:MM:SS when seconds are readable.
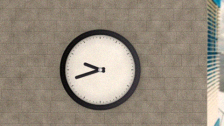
**9:42**
